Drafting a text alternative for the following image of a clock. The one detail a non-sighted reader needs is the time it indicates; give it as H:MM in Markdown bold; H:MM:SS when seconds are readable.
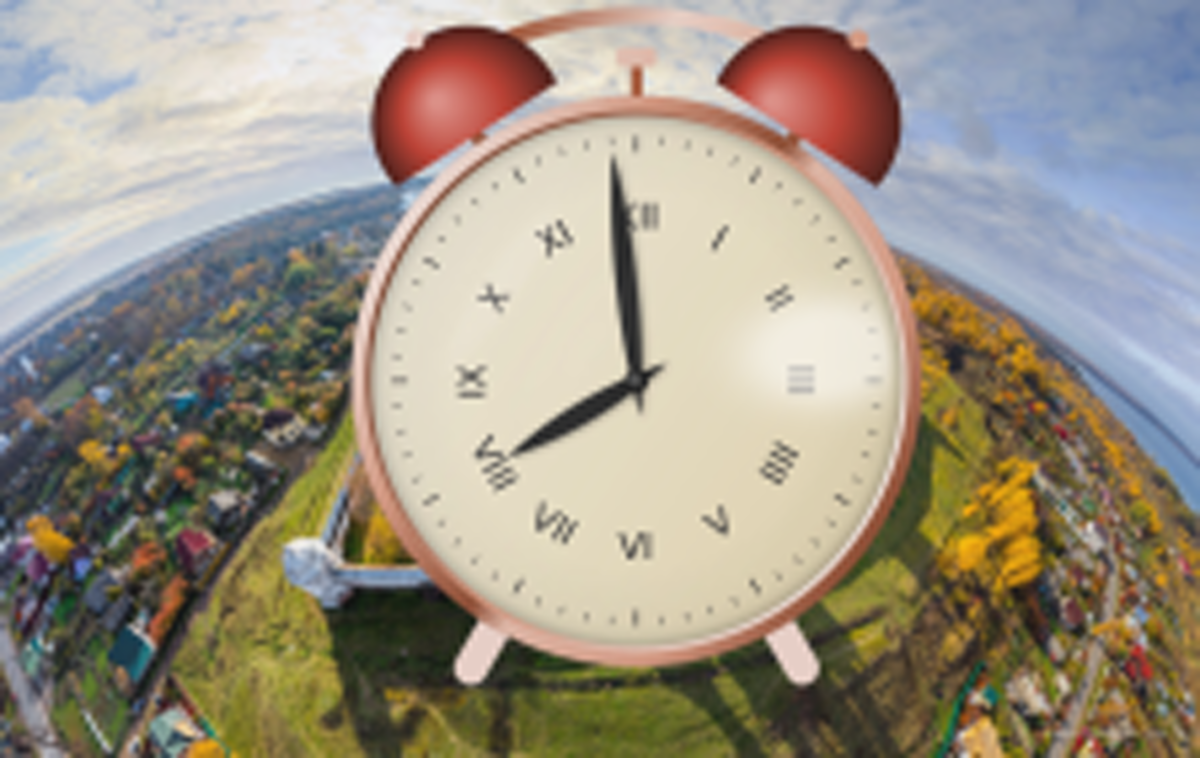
**7:59**
